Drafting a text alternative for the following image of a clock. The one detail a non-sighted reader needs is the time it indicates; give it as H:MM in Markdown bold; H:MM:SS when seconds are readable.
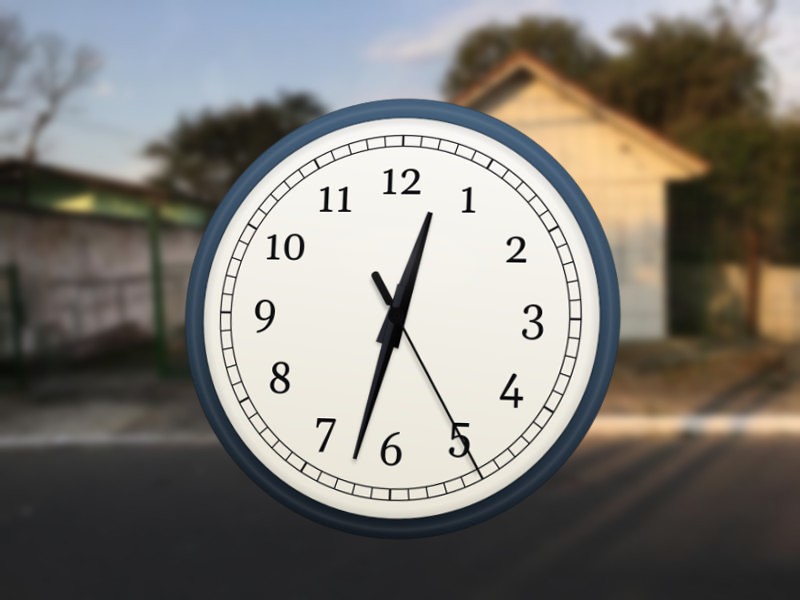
**12:32:25**
